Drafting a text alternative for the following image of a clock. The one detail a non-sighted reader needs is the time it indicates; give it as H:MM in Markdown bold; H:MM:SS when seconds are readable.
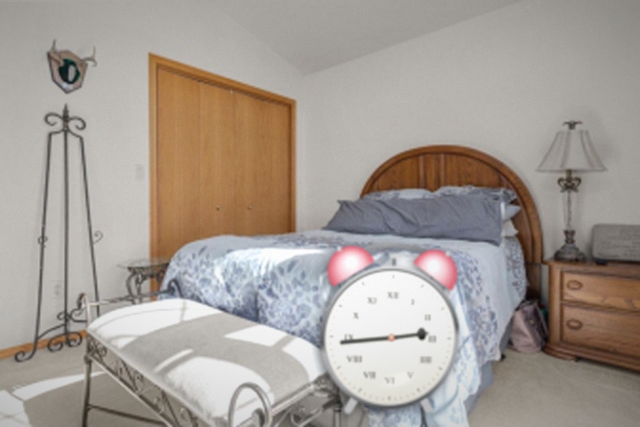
**2:44**
